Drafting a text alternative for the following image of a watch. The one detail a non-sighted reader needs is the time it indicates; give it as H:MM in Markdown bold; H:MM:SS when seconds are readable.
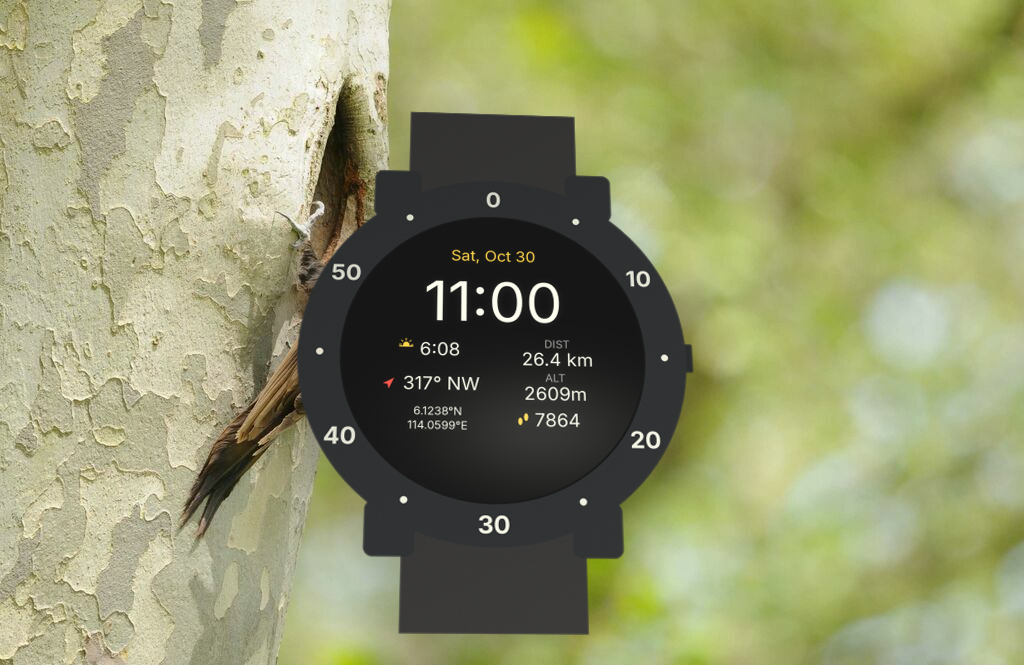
**11:00**
